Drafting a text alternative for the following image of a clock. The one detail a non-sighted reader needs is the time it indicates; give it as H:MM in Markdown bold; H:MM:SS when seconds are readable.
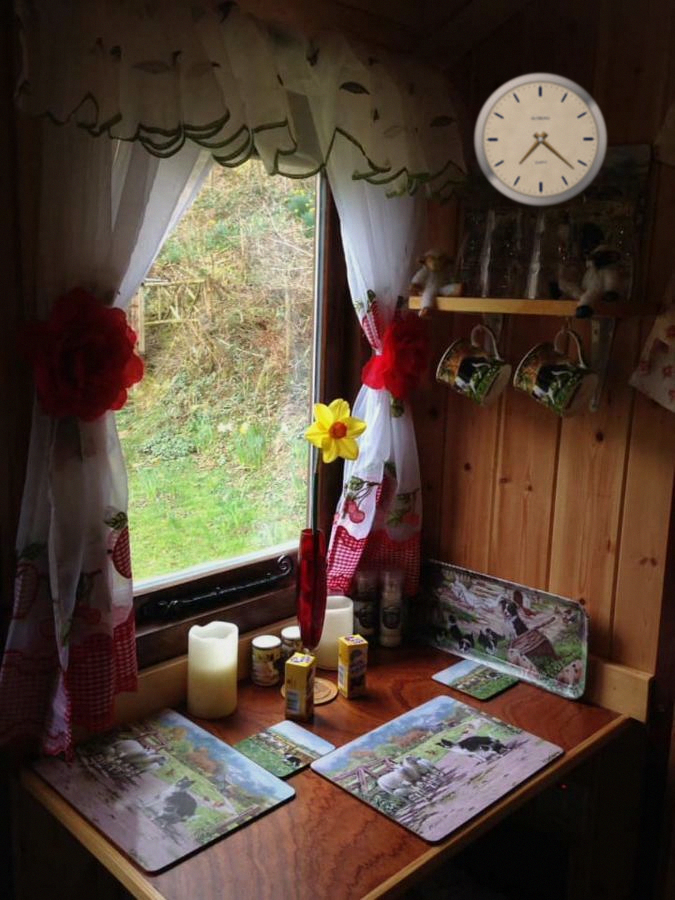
**7:22**
